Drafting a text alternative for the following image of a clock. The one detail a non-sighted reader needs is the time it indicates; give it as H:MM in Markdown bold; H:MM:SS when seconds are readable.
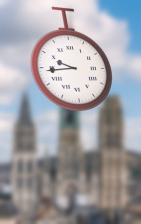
**9:44**
